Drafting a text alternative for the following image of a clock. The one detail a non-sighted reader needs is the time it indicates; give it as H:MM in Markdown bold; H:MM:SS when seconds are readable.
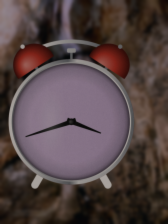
**3:42**
